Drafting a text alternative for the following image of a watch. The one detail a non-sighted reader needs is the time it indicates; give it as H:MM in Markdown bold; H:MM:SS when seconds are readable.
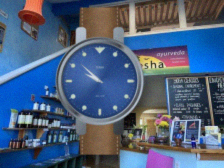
**9:52**
